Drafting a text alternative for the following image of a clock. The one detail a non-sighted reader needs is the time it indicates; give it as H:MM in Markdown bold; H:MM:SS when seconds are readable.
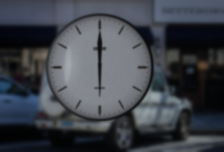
**6:00**
